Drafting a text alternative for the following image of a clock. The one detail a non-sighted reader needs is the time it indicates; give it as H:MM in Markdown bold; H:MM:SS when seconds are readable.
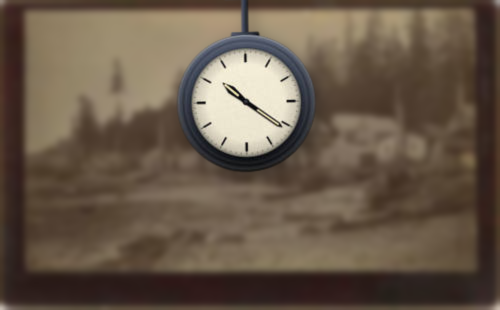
**10:21**
